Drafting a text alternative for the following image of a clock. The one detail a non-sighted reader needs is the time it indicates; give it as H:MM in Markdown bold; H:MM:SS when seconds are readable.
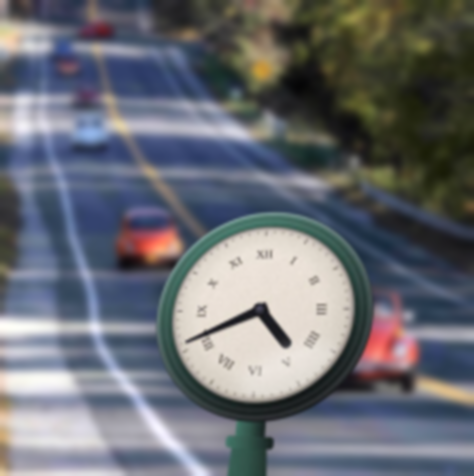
**4:41**
